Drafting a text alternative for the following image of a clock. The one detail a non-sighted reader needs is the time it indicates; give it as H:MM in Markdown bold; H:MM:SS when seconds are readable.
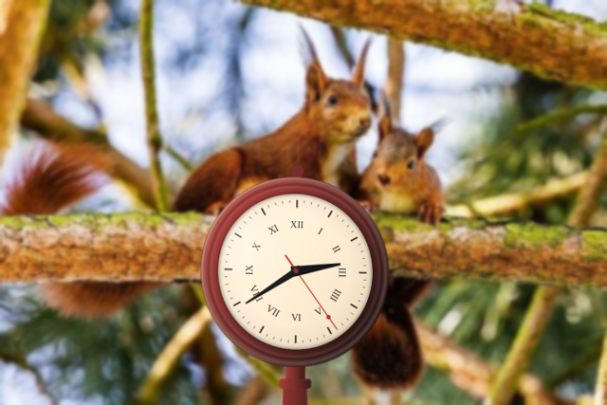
**2:39:24**
